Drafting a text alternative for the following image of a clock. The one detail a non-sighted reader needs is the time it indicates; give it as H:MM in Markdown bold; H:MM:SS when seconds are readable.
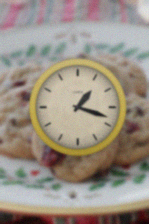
**1:18**
